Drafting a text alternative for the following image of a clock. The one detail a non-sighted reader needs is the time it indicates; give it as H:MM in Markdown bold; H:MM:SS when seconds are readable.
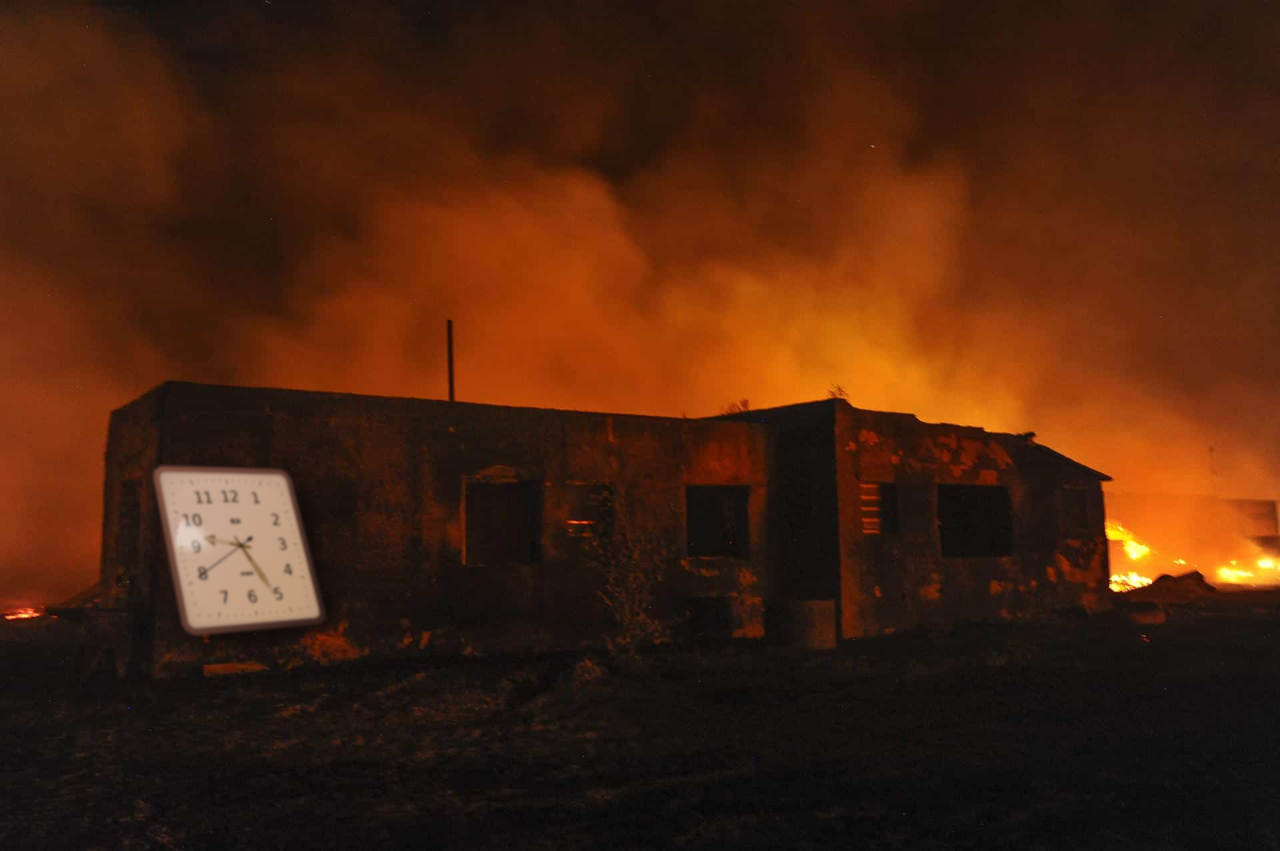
**9:25:40**
